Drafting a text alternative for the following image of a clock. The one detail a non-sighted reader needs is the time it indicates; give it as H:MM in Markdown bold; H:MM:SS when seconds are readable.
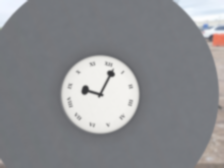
**9:02**
